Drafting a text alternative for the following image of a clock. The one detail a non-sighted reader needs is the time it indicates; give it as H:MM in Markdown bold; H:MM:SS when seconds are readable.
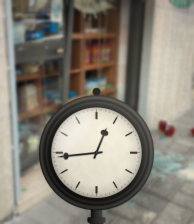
**12:44**
